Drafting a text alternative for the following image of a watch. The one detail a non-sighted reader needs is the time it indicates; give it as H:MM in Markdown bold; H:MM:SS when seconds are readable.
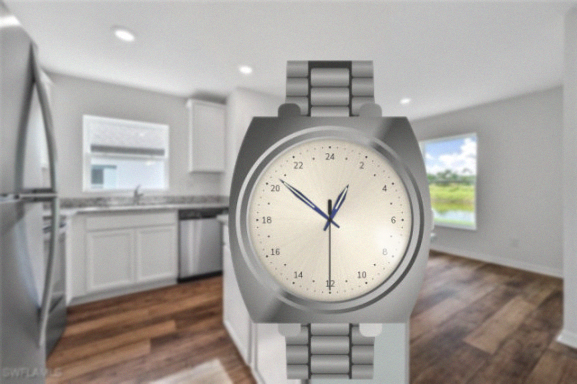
**1:51:30**
